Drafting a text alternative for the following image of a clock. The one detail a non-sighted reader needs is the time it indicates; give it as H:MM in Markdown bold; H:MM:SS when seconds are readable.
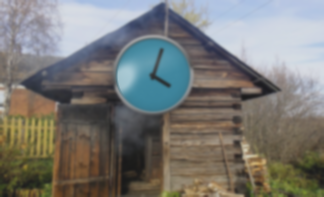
**4:03**
